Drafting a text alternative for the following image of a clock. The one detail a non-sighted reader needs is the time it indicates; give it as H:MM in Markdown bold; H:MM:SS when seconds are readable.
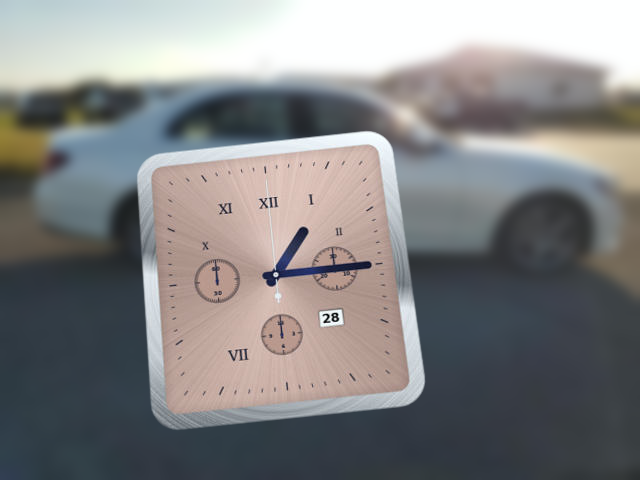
**1:15**
